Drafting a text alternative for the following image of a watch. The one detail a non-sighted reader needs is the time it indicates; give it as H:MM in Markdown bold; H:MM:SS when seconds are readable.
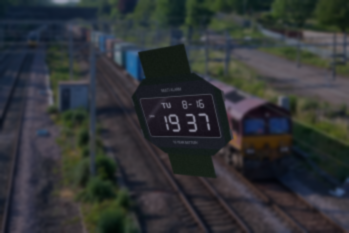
**19:37**
